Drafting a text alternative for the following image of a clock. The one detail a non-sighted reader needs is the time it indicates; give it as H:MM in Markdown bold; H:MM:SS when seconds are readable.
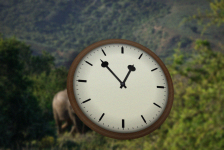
**12:53**
